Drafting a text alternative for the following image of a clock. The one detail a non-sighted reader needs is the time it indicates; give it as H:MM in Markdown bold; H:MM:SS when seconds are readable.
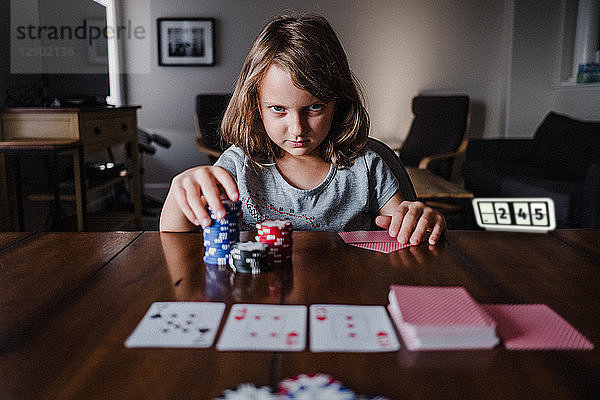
**2:45**
